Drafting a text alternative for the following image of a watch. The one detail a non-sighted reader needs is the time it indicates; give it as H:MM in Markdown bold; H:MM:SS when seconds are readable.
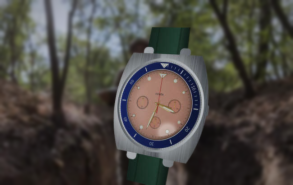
**3:33**
